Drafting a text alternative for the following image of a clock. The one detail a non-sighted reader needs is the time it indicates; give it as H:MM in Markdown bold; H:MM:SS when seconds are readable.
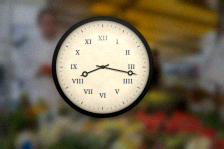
**8:17**
